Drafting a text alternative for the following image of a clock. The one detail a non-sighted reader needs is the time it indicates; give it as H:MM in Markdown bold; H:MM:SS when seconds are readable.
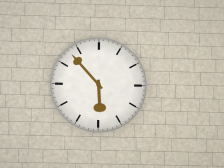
**5:53**
